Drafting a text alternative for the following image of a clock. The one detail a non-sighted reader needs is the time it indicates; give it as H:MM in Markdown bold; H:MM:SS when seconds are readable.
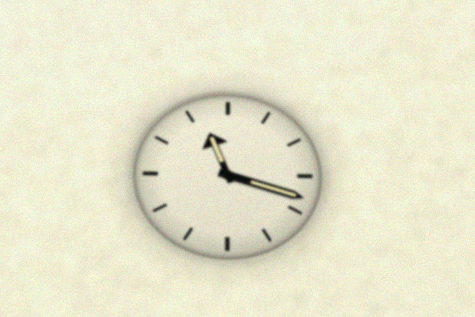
**11:18**
